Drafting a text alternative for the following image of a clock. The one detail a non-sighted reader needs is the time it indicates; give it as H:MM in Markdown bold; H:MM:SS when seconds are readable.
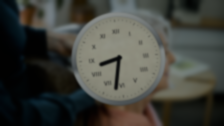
**8:32**
